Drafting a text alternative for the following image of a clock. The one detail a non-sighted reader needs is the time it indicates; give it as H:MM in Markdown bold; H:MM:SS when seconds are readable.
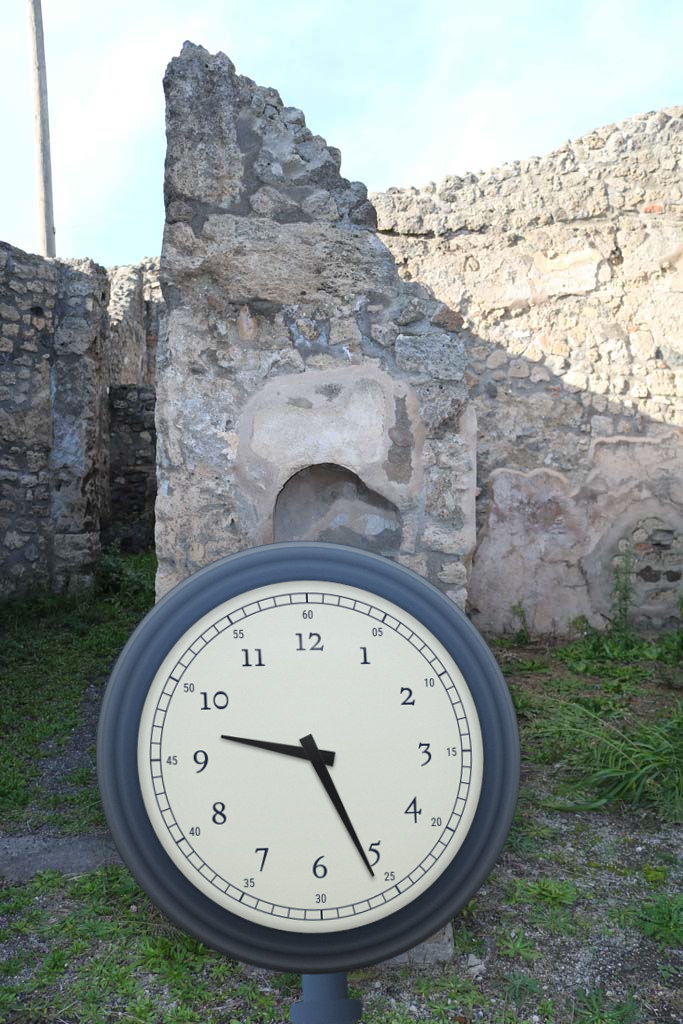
**9:26**
